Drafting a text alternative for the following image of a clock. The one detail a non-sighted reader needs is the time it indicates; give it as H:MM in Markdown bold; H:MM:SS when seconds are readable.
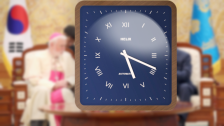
**5:19**
